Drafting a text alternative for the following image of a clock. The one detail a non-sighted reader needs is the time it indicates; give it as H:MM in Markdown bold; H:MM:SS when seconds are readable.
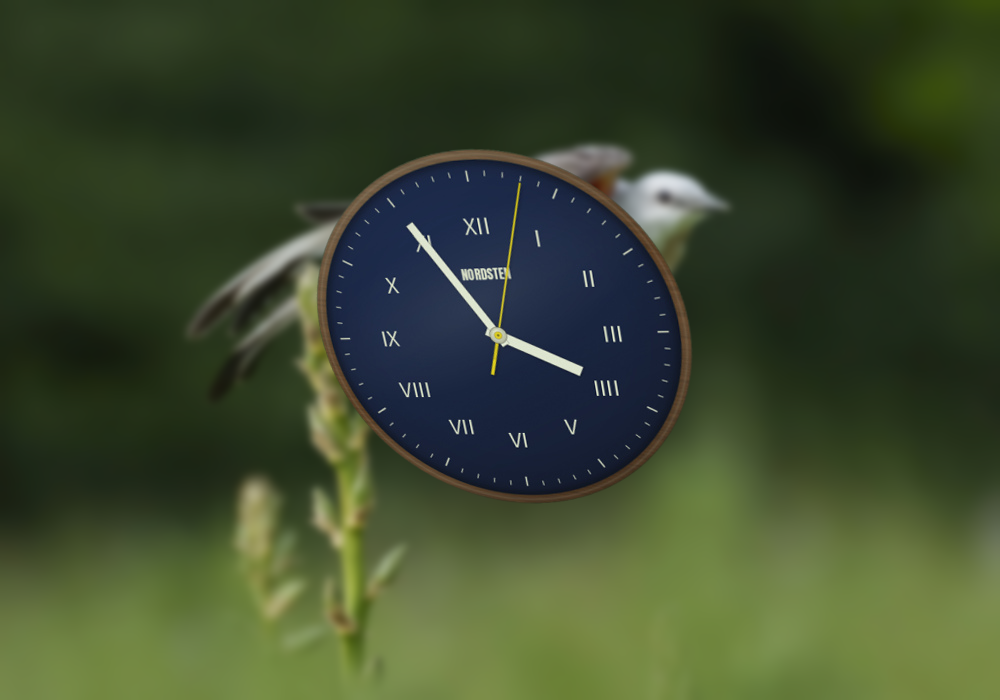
**3:55:03**
